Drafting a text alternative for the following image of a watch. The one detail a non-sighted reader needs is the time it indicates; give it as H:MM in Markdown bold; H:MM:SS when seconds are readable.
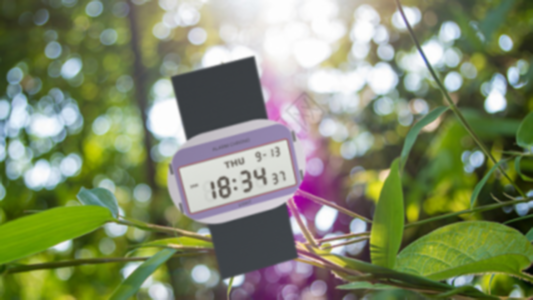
**18:34**
